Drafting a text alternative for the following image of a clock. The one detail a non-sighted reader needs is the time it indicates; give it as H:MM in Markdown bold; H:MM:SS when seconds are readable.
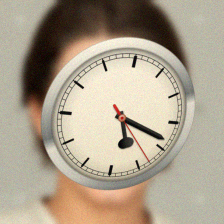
**5:18:23**
